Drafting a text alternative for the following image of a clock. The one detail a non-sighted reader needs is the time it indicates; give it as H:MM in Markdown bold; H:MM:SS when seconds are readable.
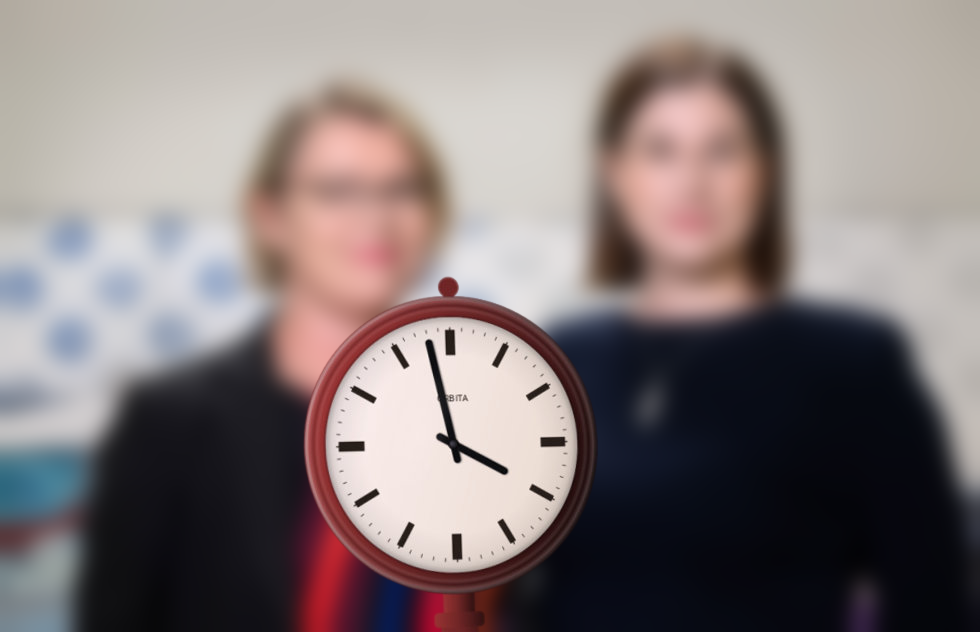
**3:58**
